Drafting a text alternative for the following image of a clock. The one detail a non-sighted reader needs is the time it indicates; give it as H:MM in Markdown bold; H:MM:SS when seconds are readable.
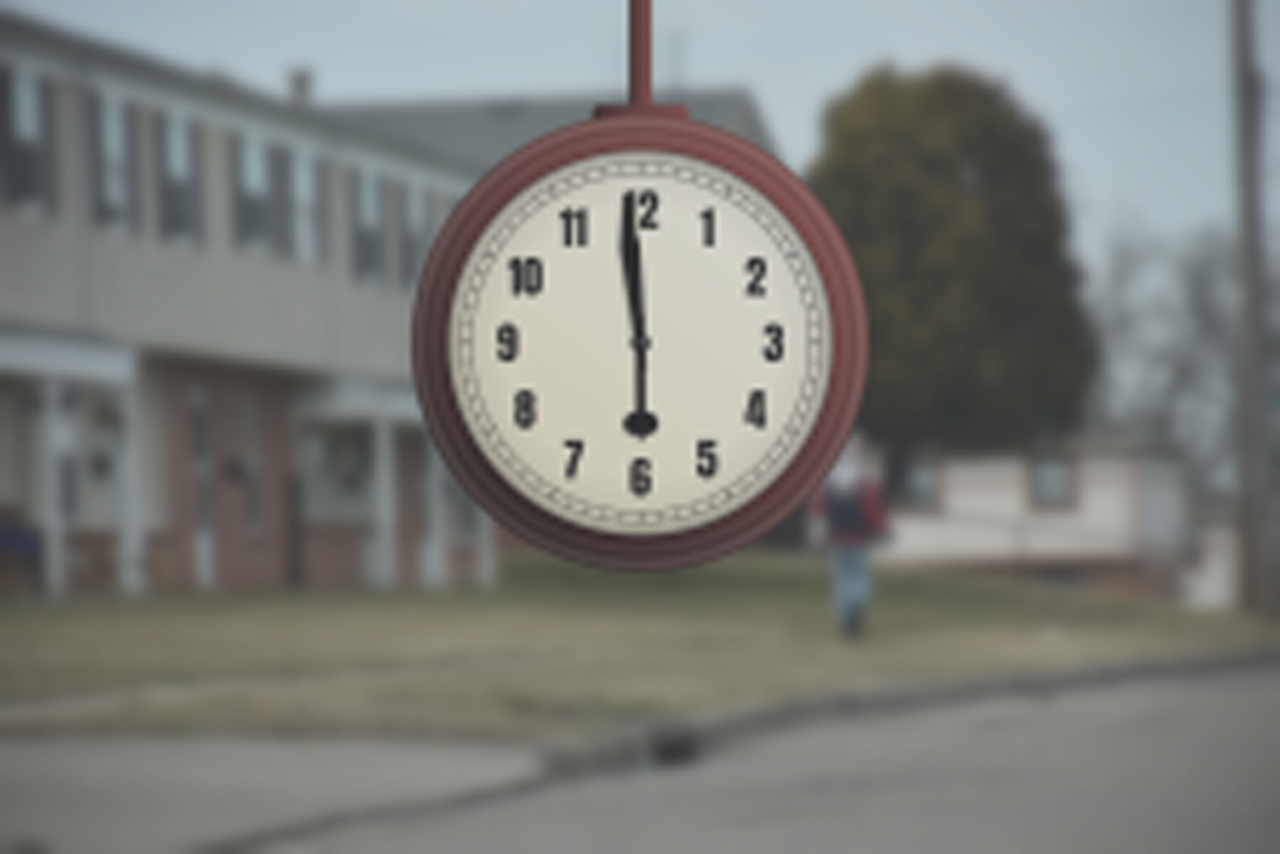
**5:59**
